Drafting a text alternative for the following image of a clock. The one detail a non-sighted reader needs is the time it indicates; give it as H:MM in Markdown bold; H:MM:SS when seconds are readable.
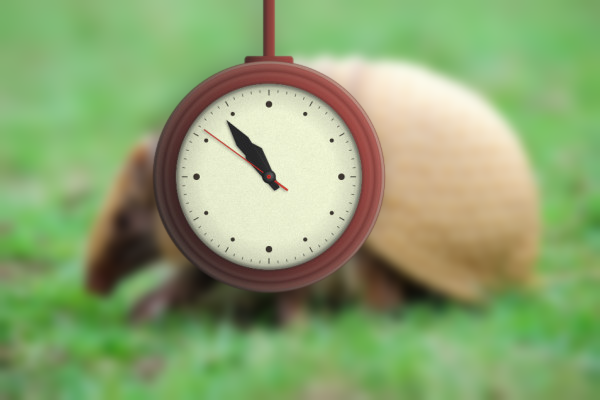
**10:53:51**
